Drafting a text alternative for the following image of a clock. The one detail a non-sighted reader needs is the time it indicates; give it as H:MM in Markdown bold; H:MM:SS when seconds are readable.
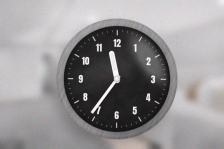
**11:36**
